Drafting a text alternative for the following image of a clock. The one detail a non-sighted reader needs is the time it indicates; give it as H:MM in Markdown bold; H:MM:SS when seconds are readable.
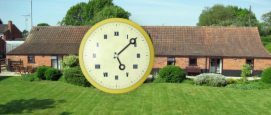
**5:08**
